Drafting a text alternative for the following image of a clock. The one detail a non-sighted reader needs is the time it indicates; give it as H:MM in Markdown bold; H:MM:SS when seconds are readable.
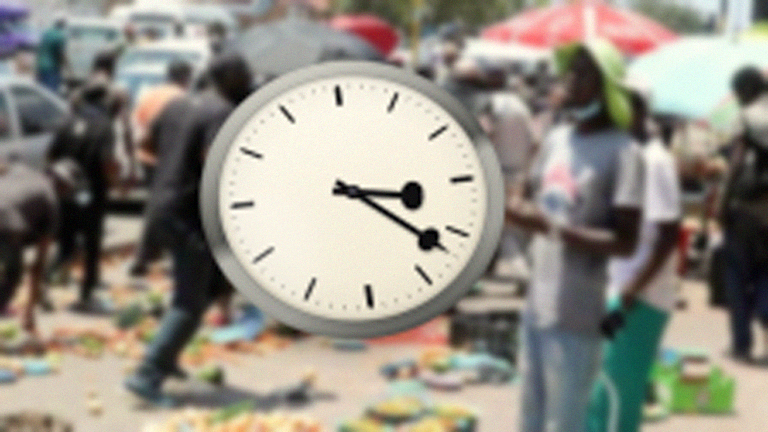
**3:22**
